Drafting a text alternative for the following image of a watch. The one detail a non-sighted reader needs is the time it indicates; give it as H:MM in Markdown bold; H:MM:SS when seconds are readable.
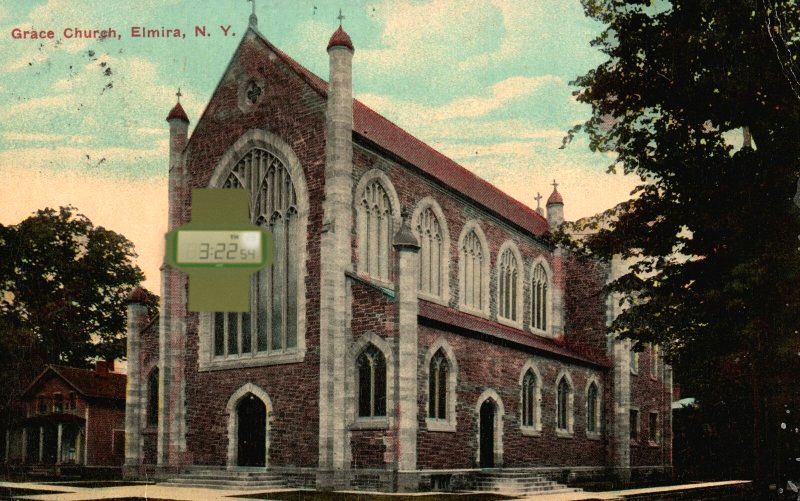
**3:22:54**
